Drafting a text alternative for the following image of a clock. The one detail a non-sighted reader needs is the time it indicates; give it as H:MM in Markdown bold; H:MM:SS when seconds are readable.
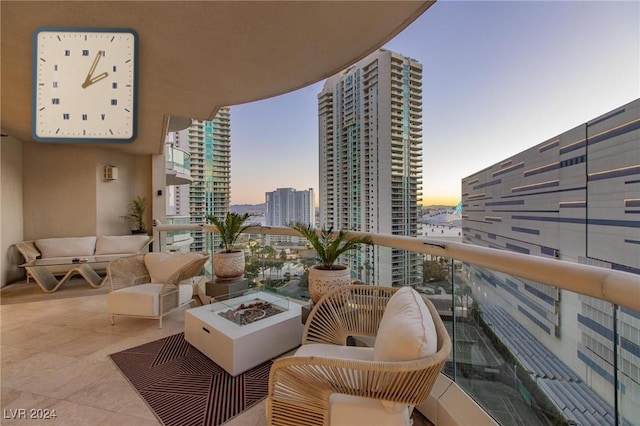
**2:04**
